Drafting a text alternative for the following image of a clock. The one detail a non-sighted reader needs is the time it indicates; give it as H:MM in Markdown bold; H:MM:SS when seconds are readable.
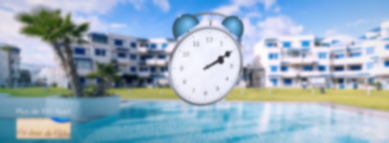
**2:10**
